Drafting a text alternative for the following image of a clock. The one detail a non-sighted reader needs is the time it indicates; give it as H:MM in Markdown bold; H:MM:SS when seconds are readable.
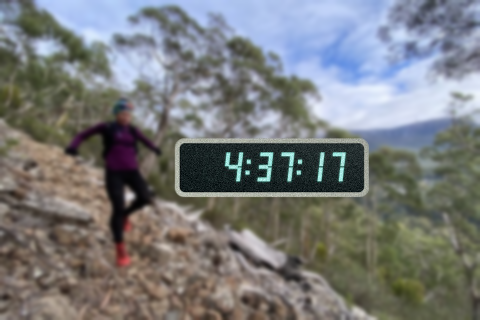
**4:37:17**
